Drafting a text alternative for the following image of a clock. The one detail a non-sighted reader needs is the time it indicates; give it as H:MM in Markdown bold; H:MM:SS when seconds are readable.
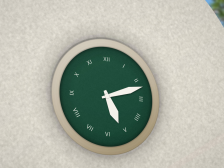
**5:12**
